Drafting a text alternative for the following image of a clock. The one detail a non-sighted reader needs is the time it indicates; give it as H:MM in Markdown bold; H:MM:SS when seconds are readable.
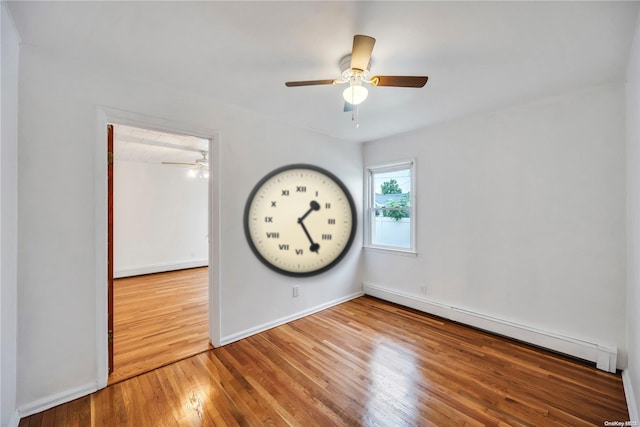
**1:25**
